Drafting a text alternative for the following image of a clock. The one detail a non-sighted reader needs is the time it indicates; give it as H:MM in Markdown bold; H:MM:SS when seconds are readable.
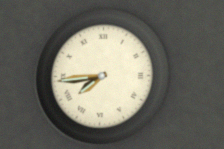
**7:44**
